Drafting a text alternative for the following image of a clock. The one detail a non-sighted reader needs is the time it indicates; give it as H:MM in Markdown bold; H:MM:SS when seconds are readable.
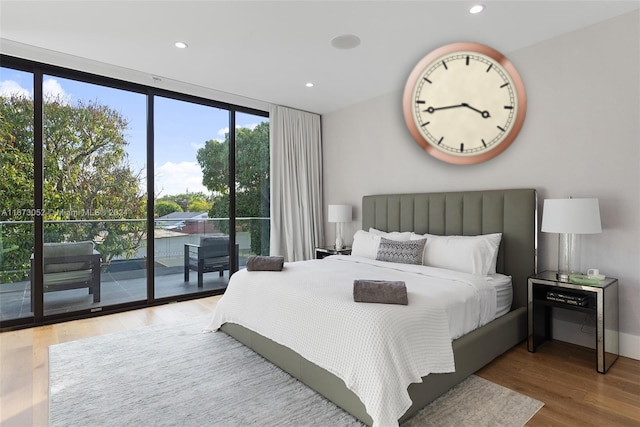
**3:43**
